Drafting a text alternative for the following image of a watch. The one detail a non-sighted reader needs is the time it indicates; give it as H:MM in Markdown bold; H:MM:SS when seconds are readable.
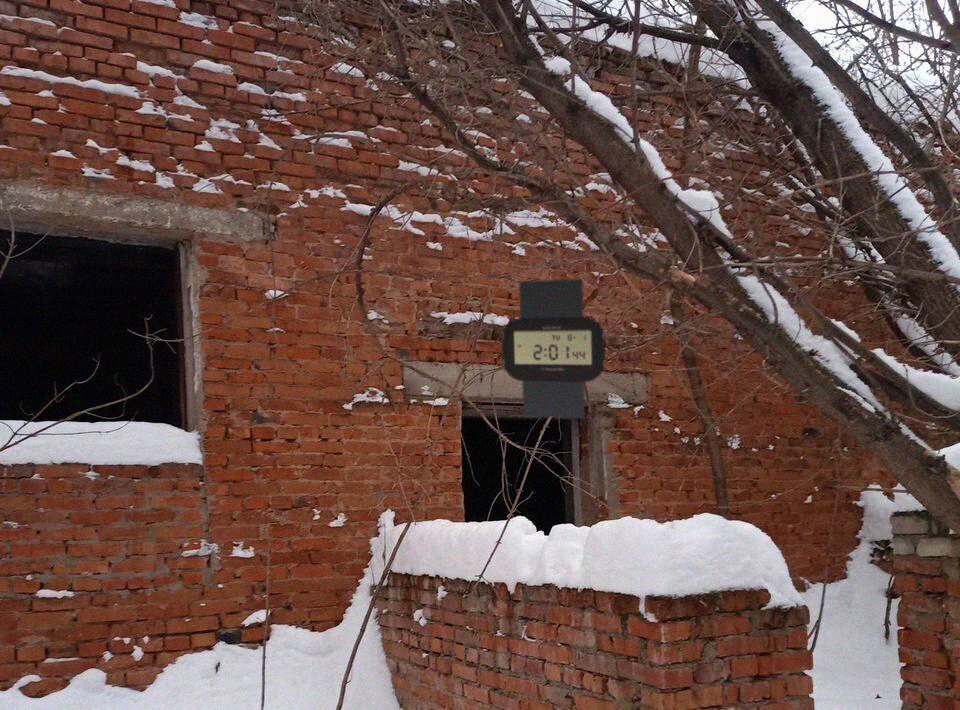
**2:01**
